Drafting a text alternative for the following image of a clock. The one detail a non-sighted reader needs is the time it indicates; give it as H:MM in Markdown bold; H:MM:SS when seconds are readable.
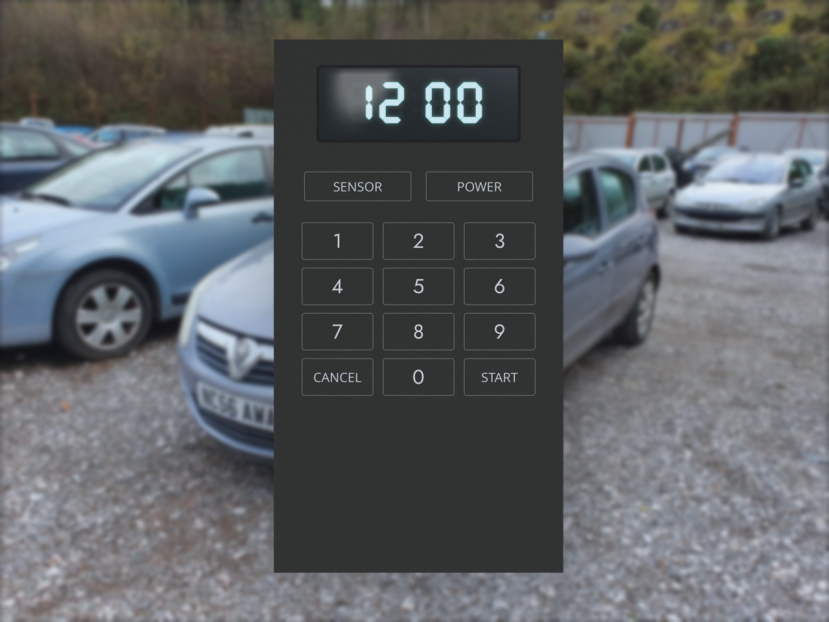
**12:00**
